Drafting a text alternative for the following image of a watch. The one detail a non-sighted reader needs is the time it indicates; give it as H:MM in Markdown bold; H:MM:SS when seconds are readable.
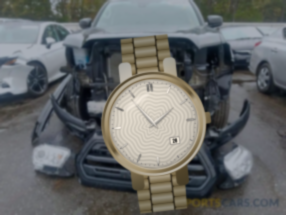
**1:54**
